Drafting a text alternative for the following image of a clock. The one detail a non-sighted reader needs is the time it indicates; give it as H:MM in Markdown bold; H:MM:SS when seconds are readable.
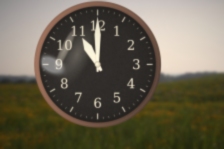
**11:00**
